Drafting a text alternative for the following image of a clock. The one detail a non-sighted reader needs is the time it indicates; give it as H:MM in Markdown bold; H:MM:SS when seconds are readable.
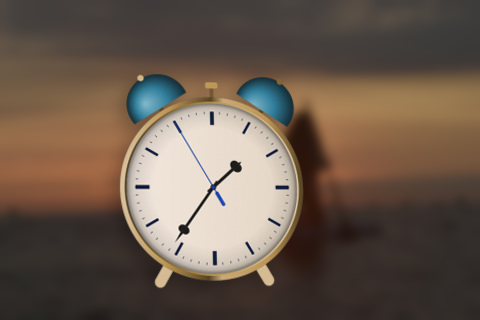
**1:35:55**
